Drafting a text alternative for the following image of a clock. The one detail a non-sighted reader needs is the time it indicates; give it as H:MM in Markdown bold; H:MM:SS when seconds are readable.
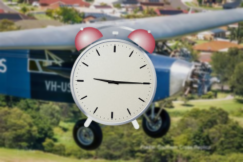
**9:15**
